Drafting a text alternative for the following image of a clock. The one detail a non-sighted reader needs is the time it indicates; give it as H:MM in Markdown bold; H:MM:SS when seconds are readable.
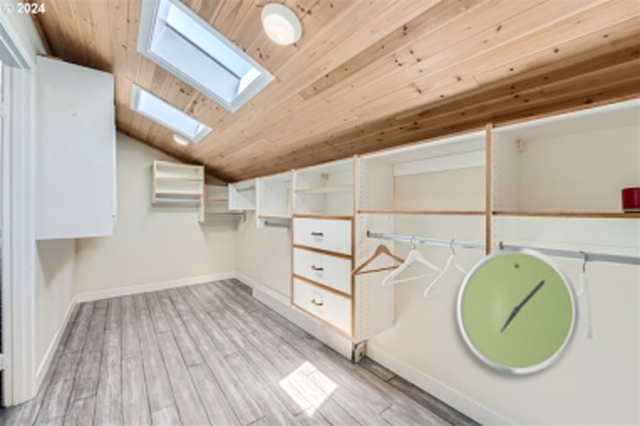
**7:07**
